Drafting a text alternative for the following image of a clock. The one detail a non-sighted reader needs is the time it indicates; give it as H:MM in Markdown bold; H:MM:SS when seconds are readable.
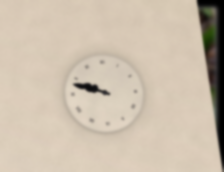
**9:48**
